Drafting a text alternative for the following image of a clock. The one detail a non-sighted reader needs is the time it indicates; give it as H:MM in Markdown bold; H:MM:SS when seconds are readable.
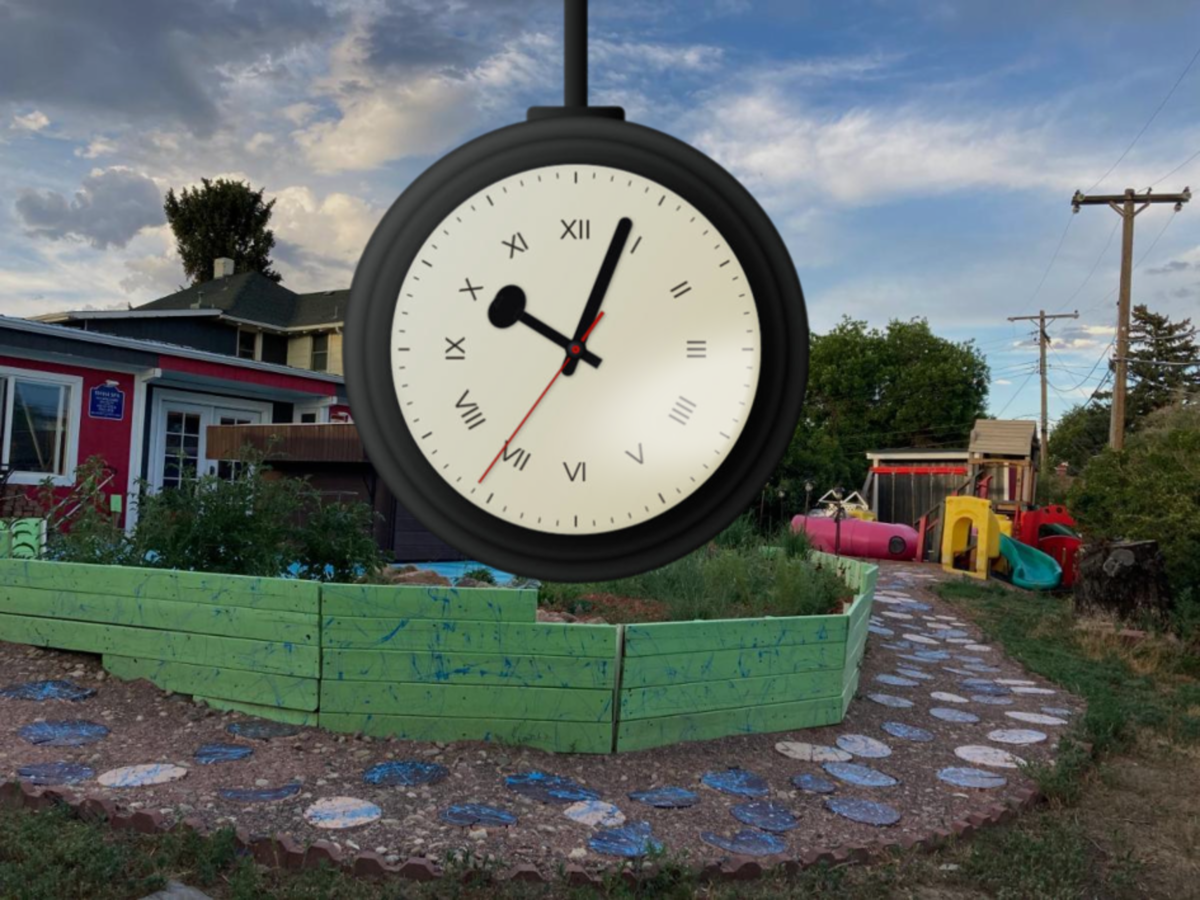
**10:03:36**
